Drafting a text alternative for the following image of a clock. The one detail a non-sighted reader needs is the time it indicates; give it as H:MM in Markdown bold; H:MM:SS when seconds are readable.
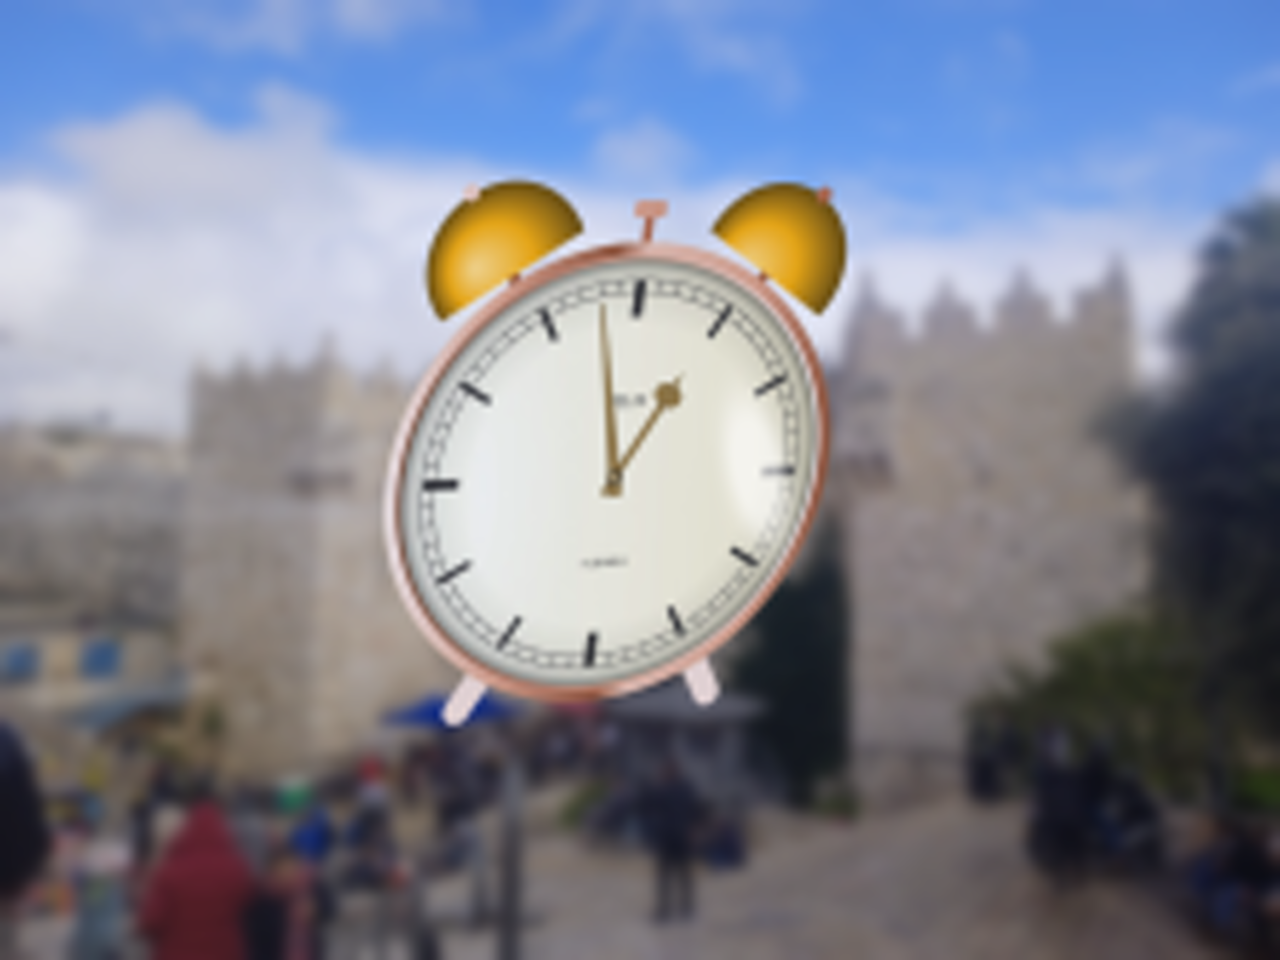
**12:58**
